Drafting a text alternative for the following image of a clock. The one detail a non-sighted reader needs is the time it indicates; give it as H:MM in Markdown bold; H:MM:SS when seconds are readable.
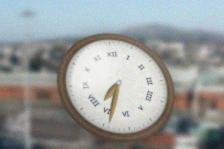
**7:34**
